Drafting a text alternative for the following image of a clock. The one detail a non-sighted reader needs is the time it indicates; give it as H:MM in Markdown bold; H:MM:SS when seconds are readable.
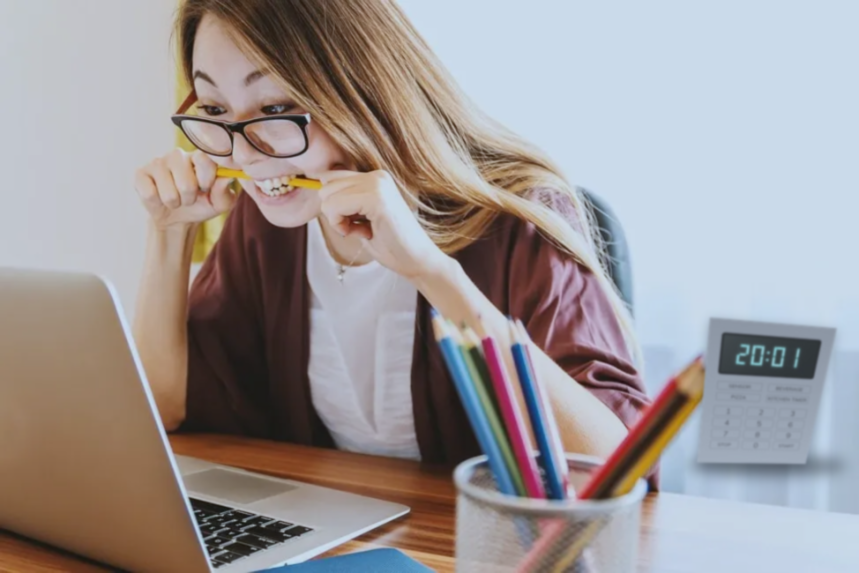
**20:01**
